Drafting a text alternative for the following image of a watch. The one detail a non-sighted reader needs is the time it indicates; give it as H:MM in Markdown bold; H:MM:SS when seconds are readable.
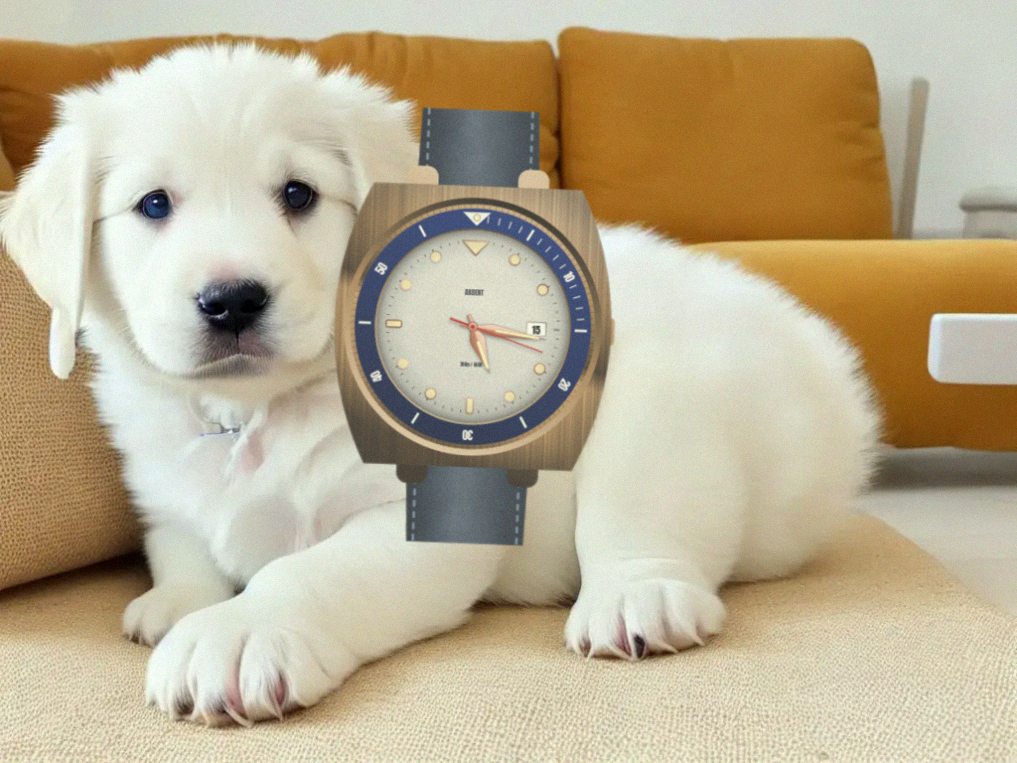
**5:16:18**
